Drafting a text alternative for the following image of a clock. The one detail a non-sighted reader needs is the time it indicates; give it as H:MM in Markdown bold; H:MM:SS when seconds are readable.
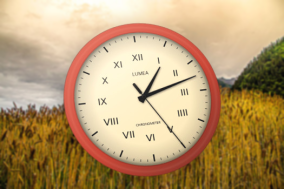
**1:12:25**
